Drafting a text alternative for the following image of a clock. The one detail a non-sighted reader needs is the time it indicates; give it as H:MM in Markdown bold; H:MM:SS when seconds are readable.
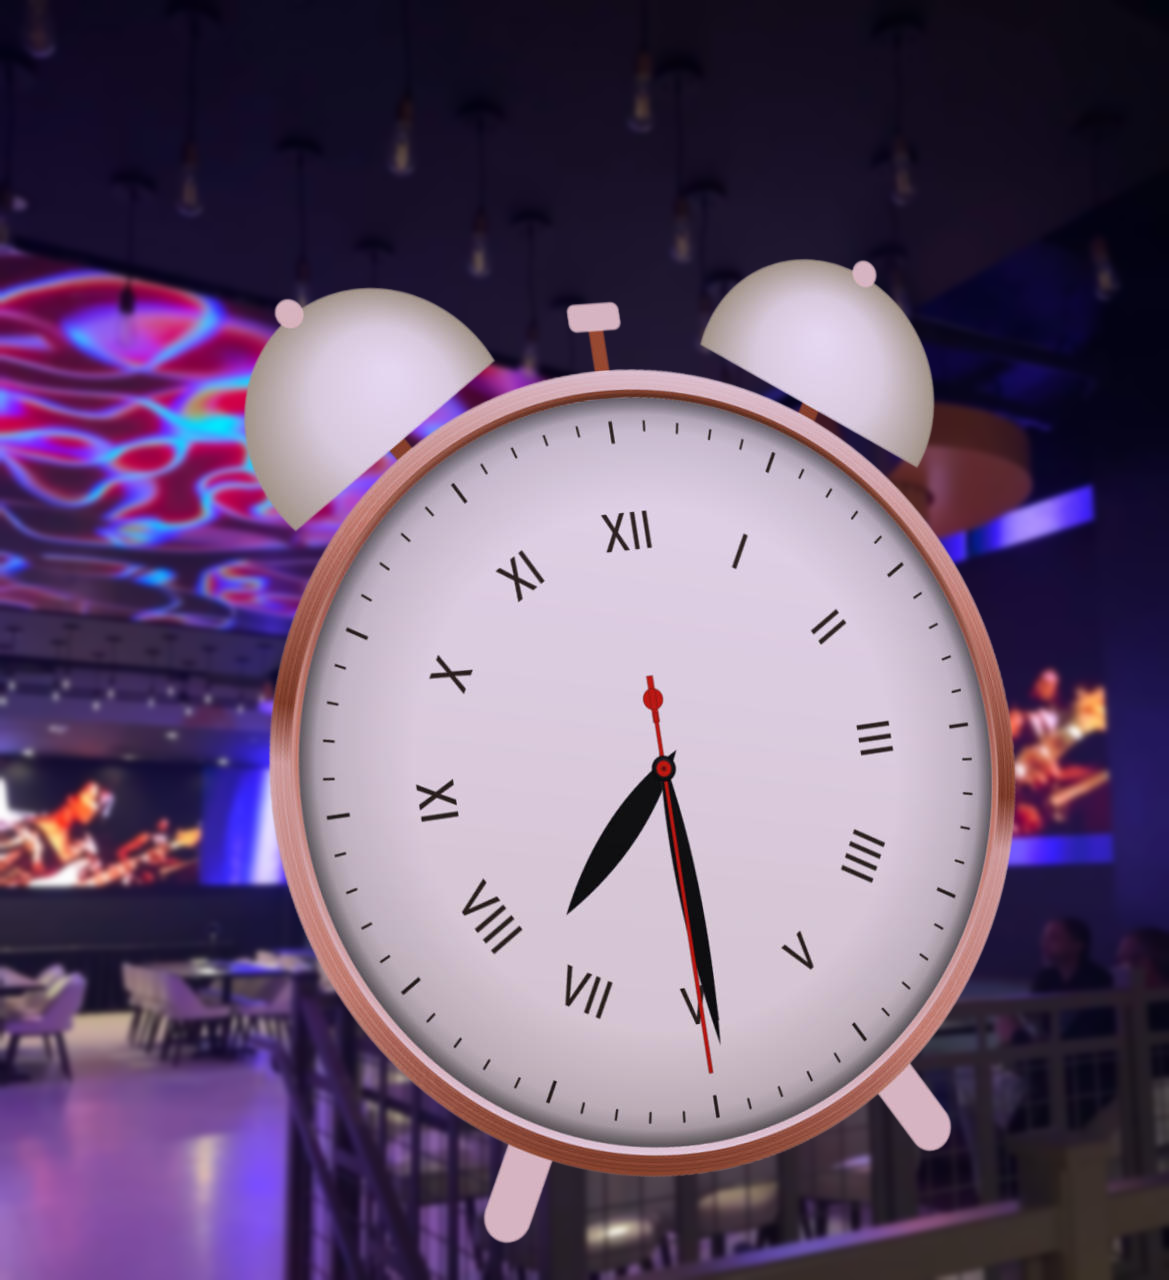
**7:29:30**
